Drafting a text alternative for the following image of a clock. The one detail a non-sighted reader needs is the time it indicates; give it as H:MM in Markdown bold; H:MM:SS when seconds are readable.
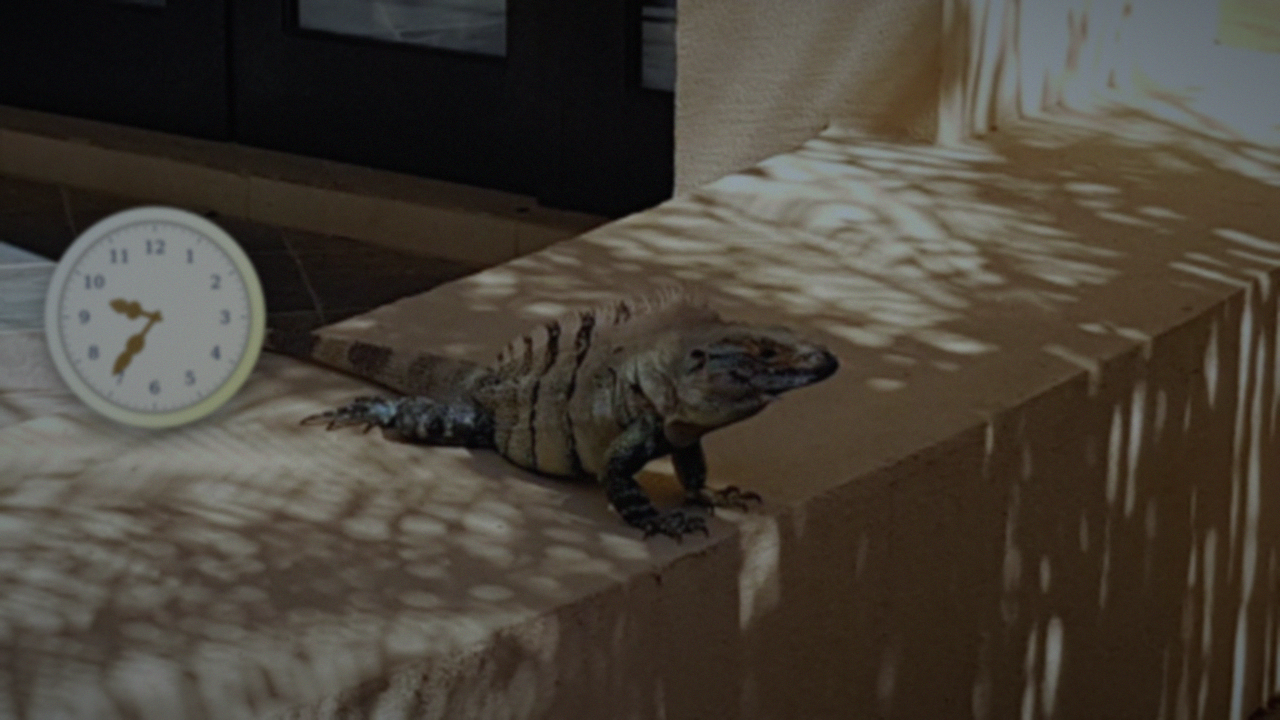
**9:36**
